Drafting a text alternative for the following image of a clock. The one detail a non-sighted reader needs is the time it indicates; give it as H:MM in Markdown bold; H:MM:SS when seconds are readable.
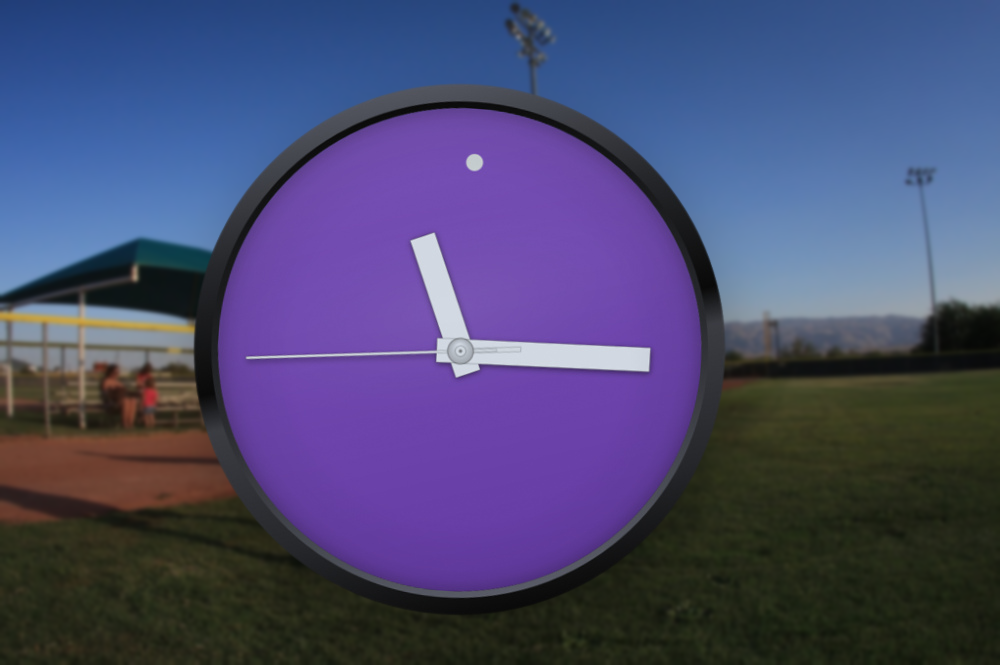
**11:14:44**
